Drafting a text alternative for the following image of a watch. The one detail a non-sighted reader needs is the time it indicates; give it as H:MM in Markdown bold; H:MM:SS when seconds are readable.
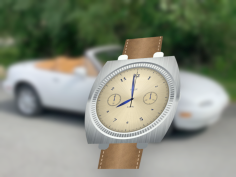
**7:59**
